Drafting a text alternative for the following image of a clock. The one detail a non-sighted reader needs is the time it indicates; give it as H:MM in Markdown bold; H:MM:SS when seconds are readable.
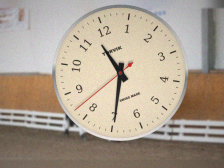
**11:34:42**
